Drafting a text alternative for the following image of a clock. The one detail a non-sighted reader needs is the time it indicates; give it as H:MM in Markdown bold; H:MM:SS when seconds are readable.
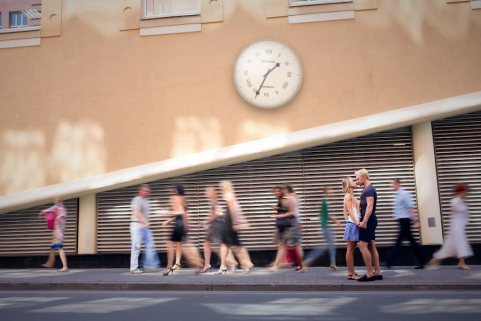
**1:34**
